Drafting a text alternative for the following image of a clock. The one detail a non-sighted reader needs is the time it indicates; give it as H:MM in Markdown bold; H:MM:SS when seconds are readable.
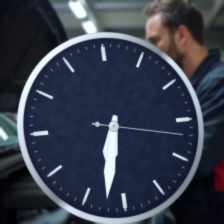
**6:32:17**
